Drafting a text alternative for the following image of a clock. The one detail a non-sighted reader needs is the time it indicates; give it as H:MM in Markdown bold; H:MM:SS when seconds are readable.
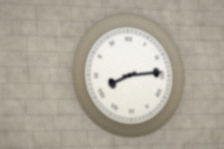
**8:14**
